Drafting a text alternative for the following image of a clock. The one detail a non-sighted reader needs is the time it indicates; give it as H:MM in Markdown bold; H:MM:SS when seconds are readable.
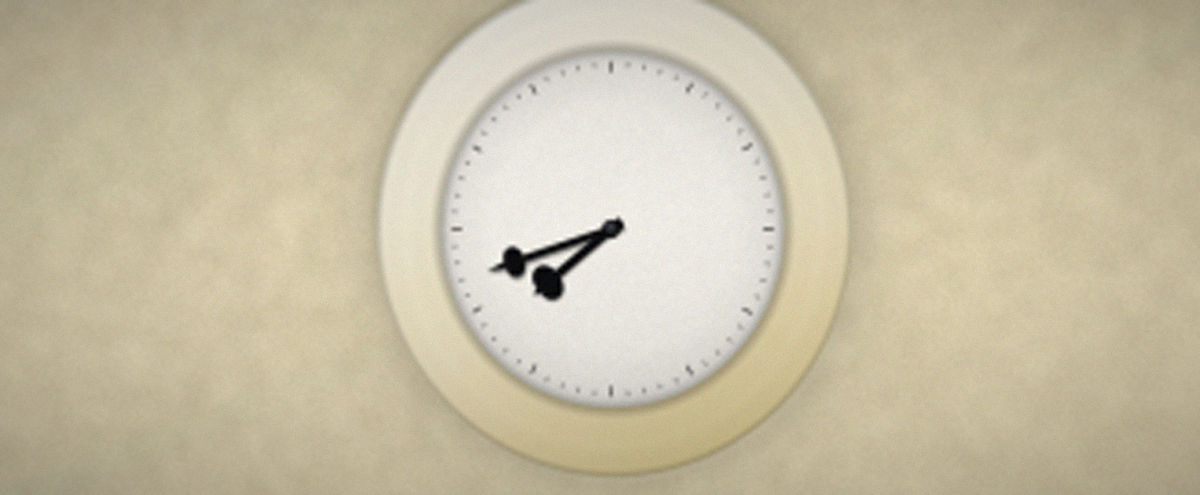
**7:42**
